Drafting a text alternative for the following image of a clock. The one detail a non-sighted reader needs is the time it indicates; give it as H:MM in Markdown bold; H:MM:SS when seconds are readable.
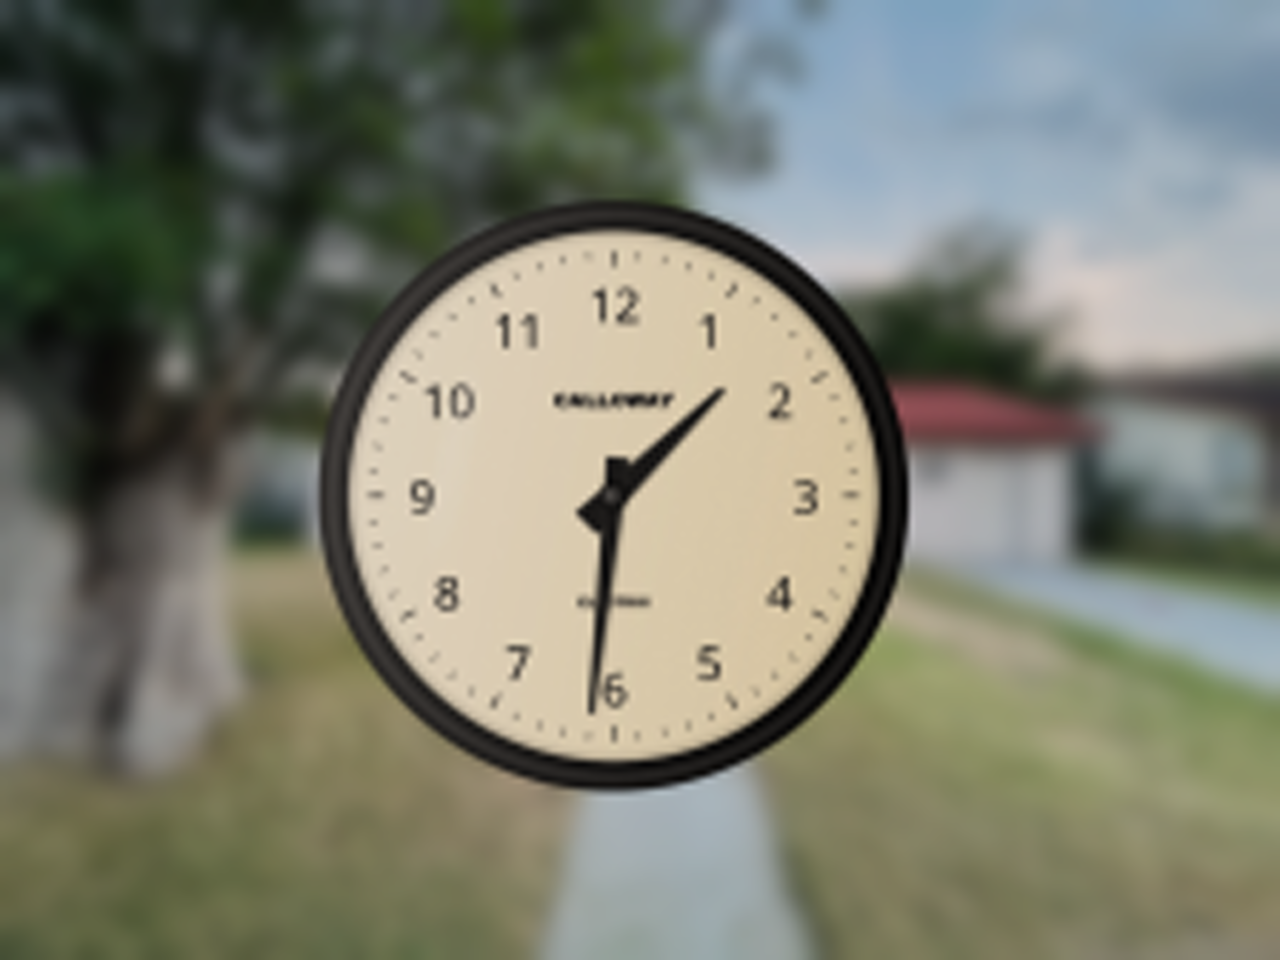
**1:31**
